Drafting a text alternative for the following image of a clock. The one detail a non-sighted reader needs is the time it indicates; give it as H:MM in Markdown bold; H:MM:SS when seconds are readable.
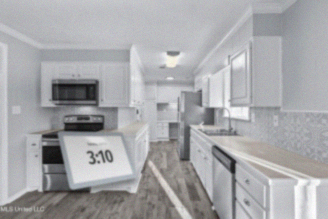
**3:10**
